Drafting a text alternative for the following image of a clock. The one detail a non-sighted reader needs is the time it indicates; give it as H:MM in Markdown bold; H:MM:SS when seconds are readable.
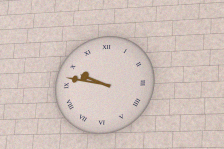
**9:47**
